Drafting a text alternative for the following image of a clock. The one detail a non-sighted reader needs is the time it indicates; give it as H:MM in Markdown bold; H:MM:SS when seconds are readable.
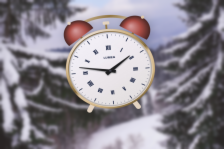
**1:47**
